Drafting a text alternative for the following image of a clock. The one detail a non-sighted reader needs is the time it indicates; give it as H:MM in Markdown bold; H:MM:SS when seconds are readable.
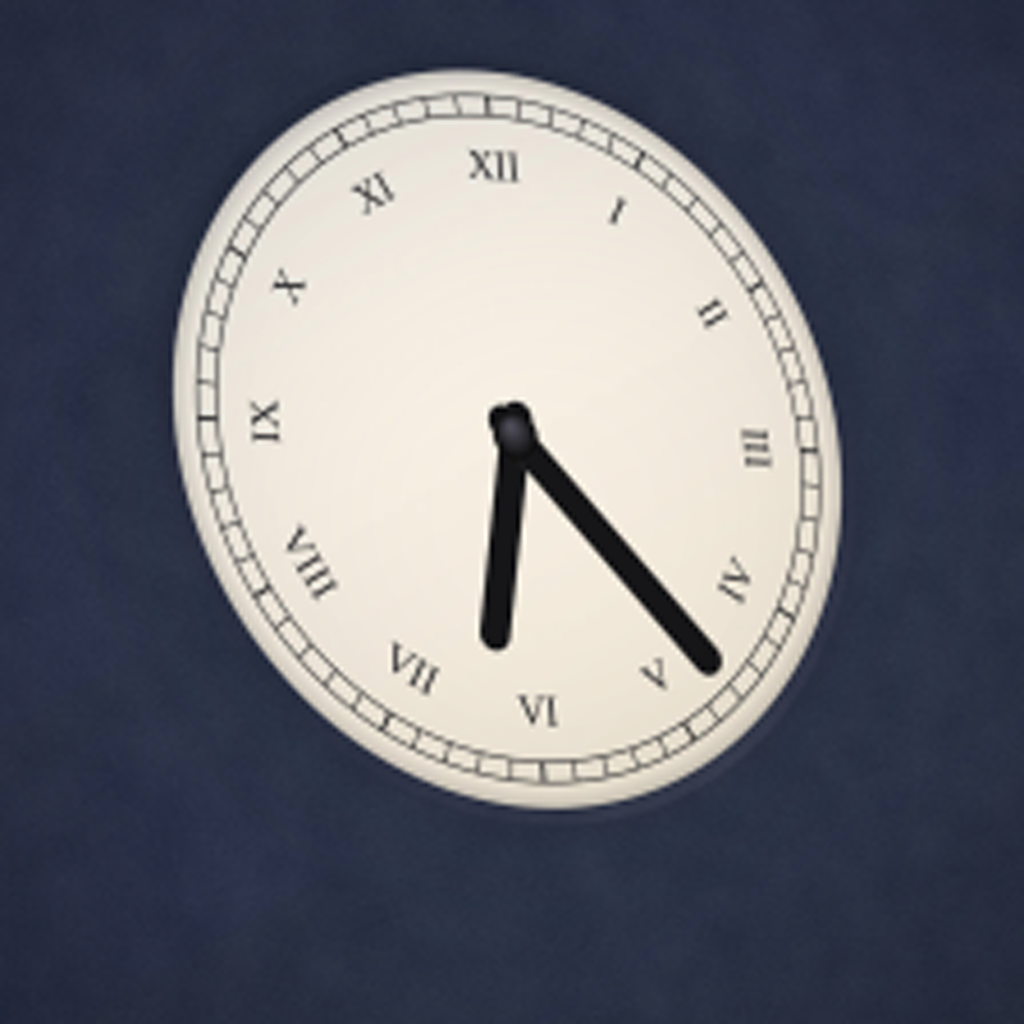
**6:23**
